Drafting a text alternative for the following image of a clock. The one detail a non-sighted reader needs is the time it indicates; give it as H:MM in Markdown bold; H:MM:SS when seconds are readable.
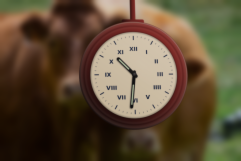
**10:31**
